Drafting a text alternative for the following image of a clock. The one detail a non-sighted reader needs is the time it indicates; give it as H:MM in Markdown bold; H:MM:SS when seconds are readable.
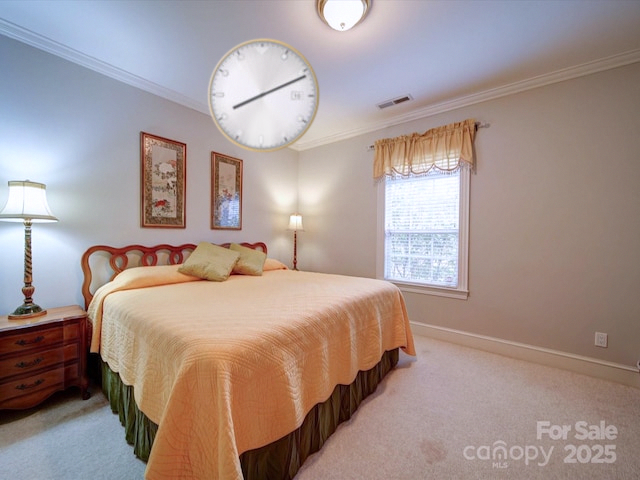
**8:11**
